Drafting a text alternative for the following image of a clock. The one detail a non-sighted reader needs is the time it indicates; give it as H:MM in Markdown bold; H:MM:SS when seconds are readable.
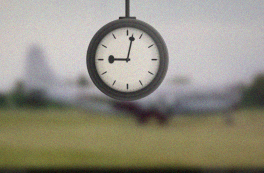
**9:02**
